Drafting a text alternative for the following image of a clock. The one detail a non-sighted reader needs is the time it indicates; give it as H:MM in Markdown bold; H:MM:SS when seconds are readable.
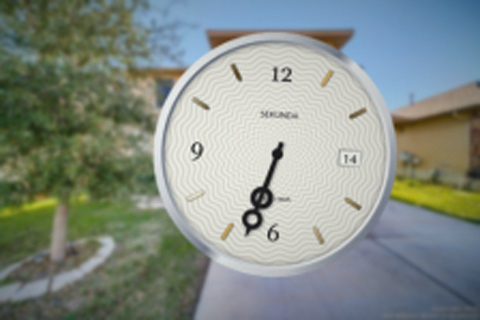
**6:33**
